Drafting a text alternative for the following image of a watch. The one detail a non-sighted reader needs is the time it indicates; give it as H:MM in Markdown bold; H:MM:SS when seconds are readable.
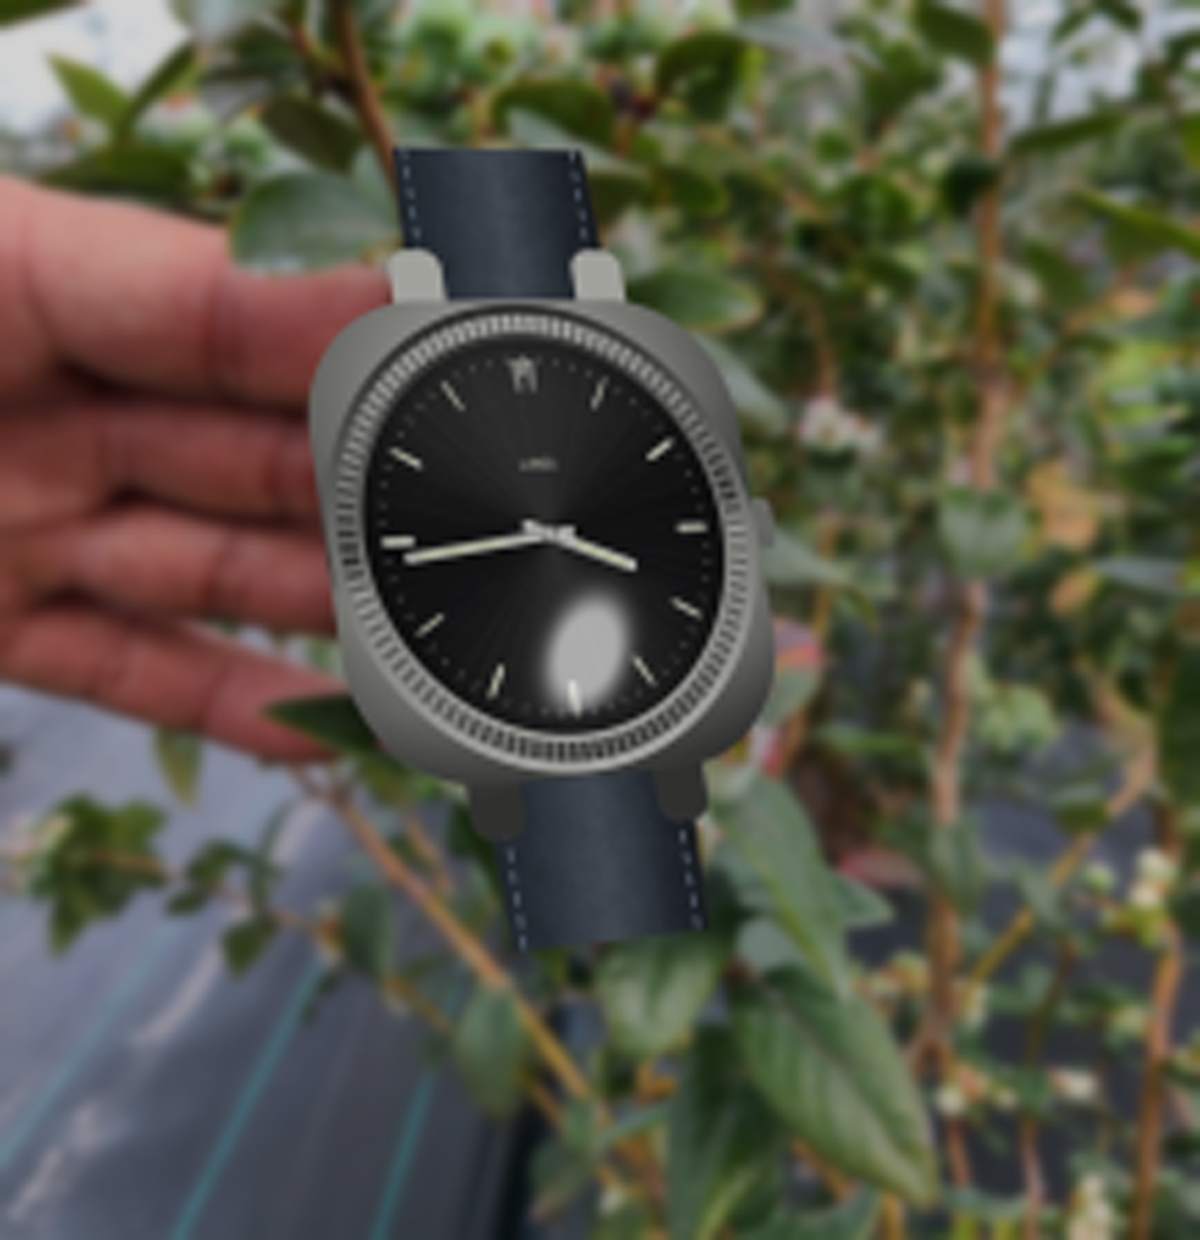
**3:44**
